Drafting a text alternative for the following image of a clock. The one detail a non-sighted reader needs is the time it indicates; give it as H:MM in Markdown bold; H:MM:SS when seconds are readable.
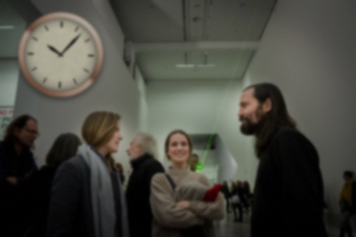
**10:07**
